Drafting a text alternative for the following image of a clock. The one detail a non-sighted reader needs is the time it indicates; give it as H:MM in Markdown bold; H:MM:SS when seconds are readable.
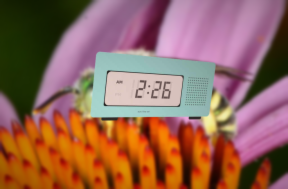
**2:26**
